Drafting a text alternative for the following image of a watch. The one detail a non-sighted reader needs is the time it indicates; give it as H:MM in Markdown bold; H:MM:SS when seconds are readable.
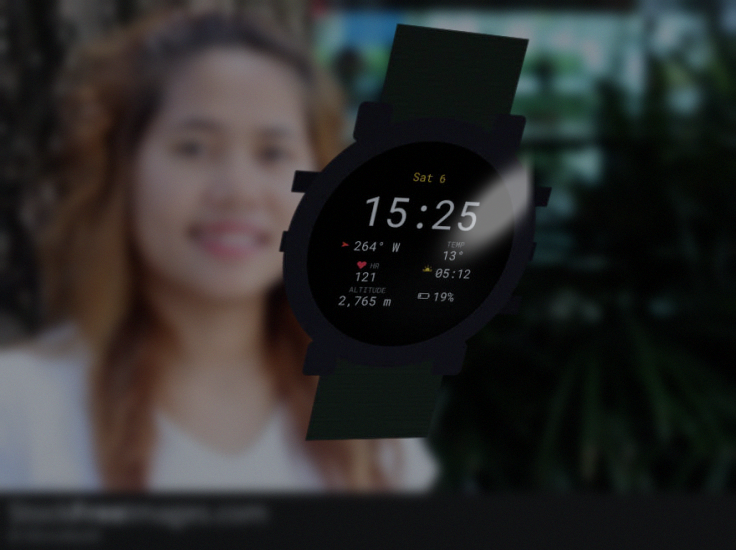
**15:25**
